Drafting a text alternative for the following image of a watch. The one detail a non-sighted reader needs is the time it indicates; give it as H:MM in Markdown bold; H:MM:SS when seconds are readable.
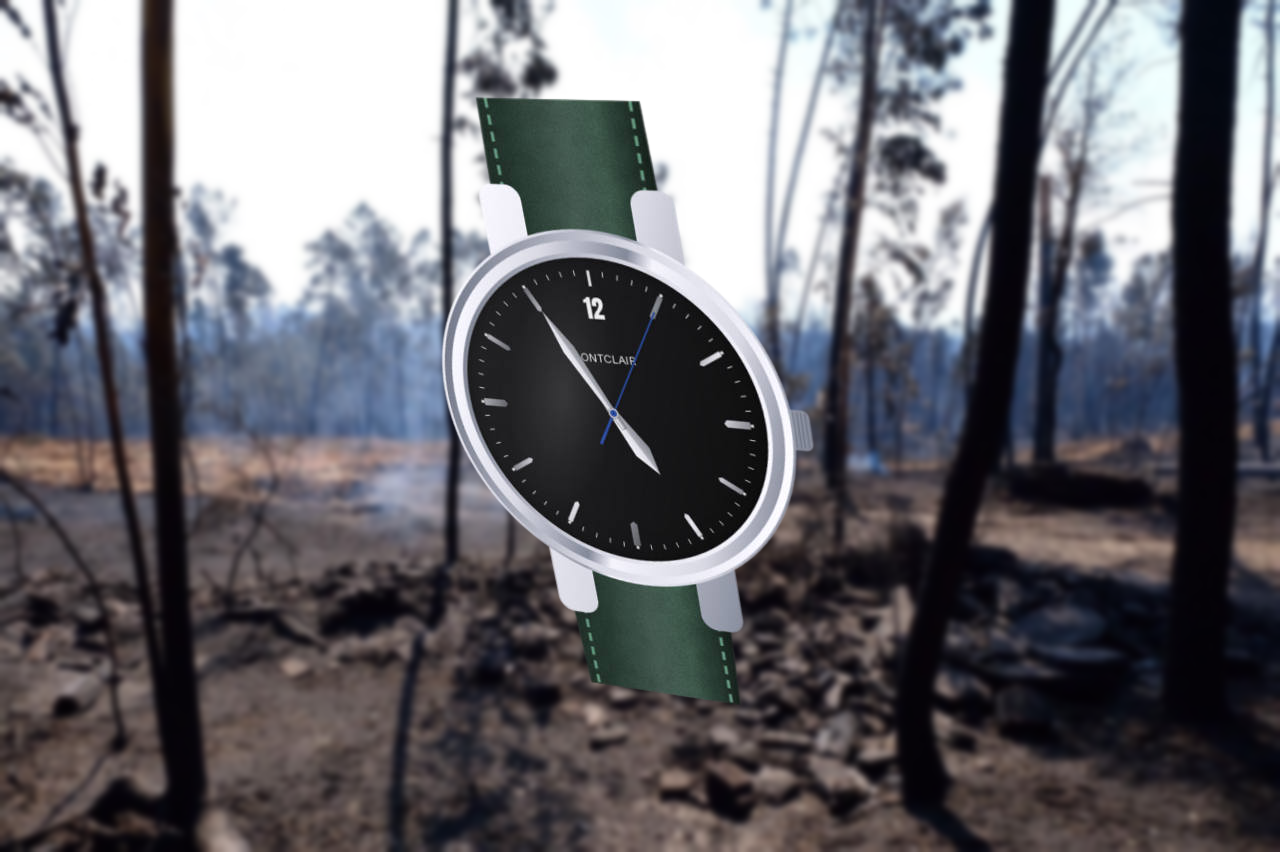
**4:55:05**
